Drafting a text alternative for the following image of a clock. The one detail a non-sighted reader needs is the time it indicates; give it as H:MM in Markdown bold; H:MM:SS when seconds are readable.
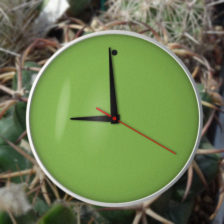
**8:59:20**
